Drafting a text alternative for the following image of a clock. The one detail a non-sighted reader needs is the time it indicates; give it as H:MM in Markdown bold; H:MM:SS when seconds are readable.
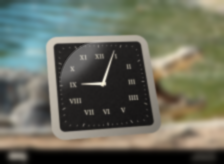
**9:04**
